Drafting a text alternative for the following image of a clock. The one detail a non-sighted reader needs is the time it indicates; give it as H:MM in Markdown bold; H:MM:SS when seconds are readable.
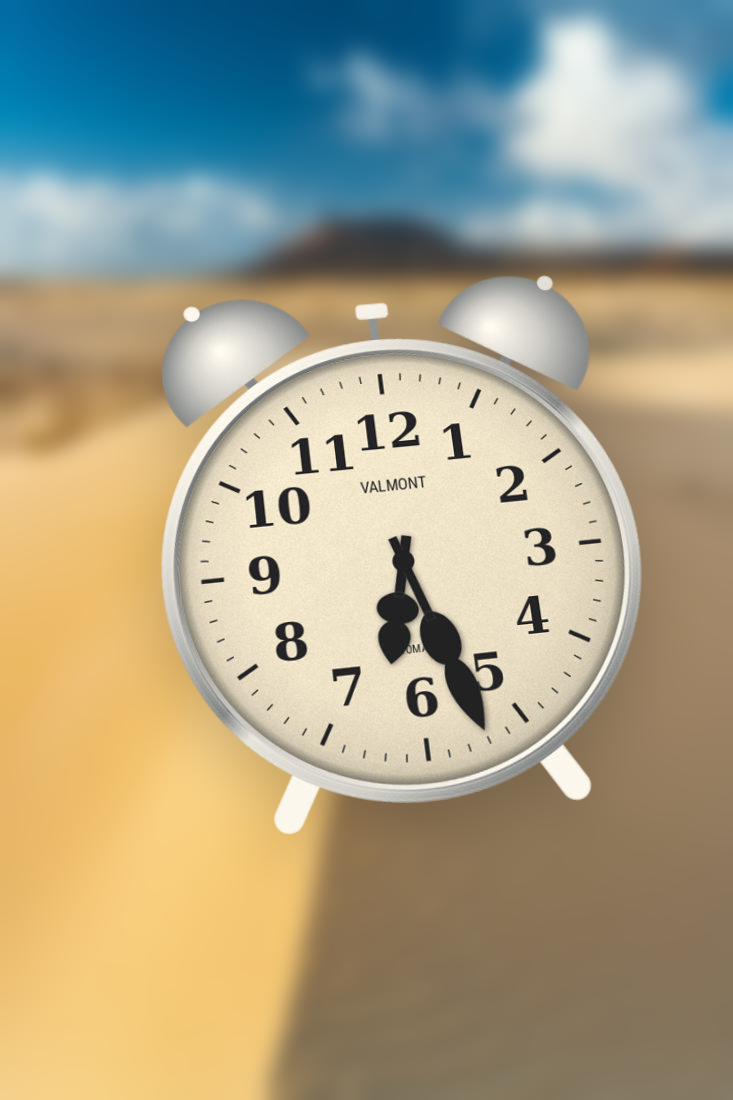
**6:27**
